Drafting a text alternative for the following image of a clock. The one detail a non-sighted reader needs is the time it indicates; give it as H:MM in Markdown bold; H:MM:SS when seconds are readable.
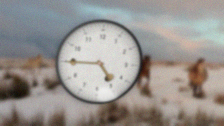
**4:45**
